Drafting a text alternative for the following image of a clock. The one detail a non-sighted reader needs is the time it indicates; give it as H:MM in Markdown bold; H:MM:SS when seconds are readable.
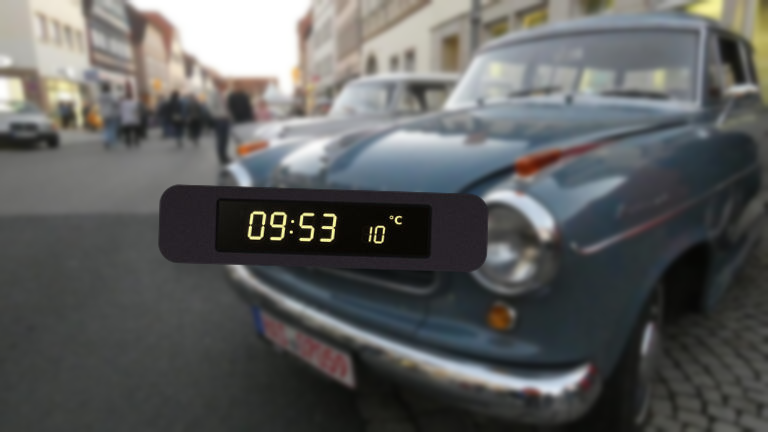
**9:53**
